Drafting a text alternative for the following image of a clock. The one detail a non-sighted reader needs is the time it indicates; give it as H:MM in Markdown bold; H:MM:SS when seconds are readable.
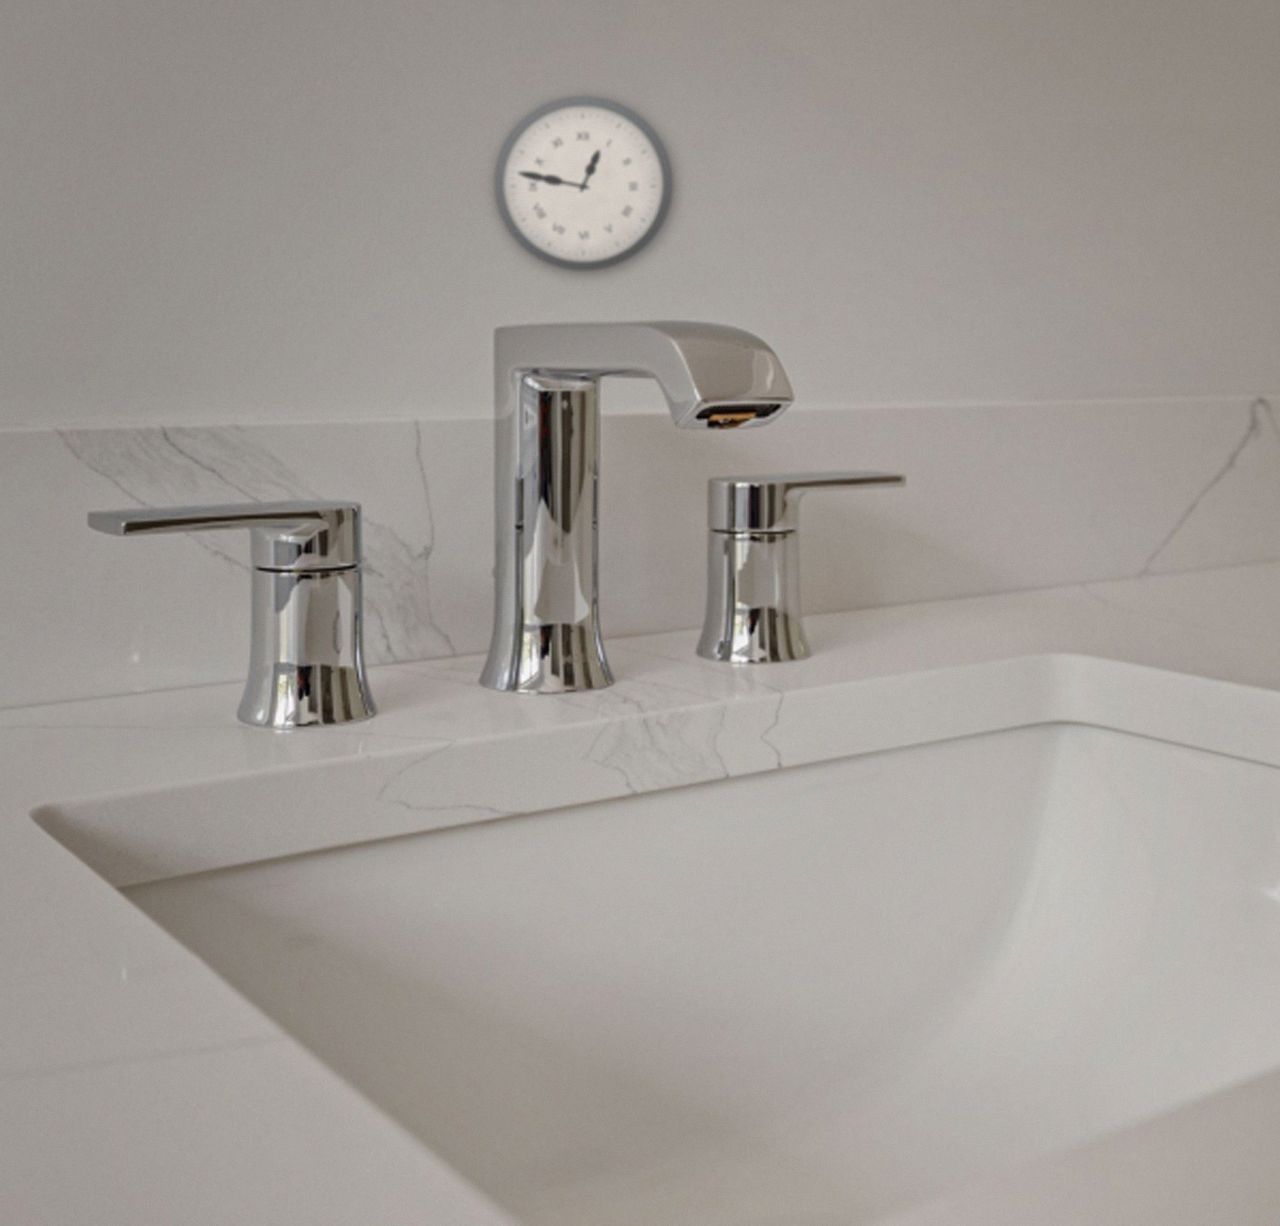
**12:47**
